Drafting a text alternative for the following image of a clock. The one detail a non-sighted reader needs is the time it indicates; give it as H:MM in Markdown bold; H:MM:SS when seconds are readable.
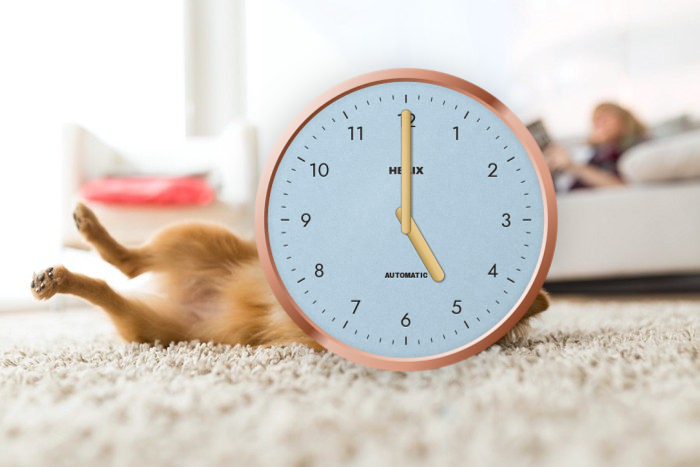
**5:00**
